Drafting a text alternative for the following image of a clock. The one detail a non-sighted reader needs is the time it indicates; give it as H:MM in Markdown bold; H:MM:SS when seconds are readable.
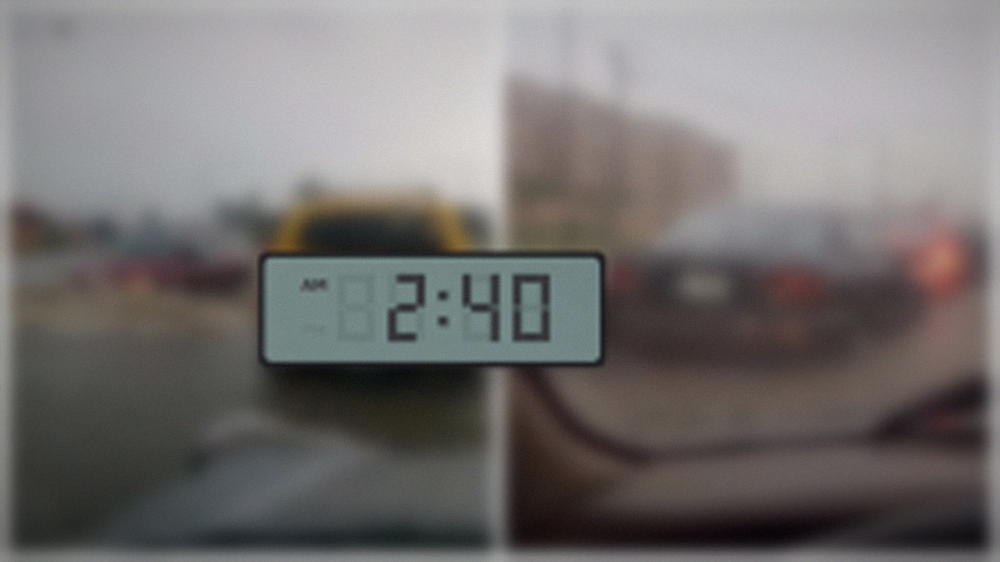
**2:40**
